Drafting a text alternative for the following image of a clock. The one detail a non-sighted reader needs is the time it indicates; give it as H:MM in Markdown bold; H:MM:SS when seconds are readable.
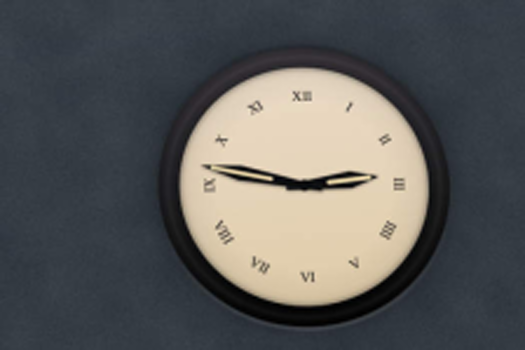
**2:47**
